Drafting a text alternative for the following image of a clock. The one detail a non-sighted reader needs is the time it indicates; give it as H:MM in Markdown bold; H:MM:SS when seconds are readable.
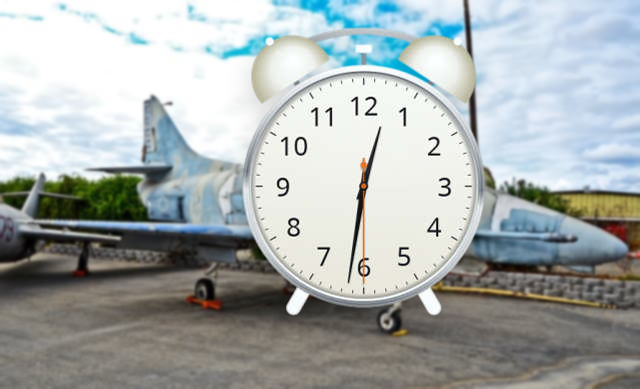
**12:31:30**
